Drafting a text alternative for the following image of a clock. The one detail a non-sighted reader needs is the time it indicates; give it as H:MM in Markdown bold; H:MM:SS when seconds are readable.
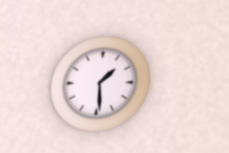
**1:29**
